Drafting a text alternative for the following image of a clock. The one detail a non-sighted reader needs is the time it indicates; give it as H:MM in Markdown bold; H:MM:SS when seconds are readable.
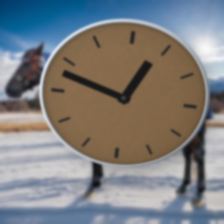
**12:48**
